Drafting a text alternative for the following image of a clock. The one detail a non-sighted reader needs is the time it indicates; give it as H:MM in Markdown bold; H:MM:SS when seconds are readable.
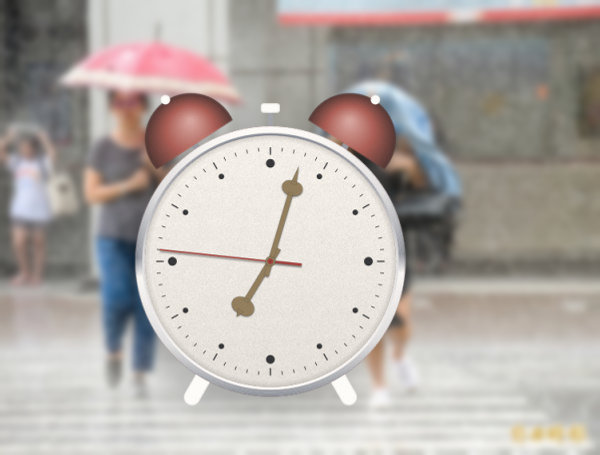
**7:02:46**
